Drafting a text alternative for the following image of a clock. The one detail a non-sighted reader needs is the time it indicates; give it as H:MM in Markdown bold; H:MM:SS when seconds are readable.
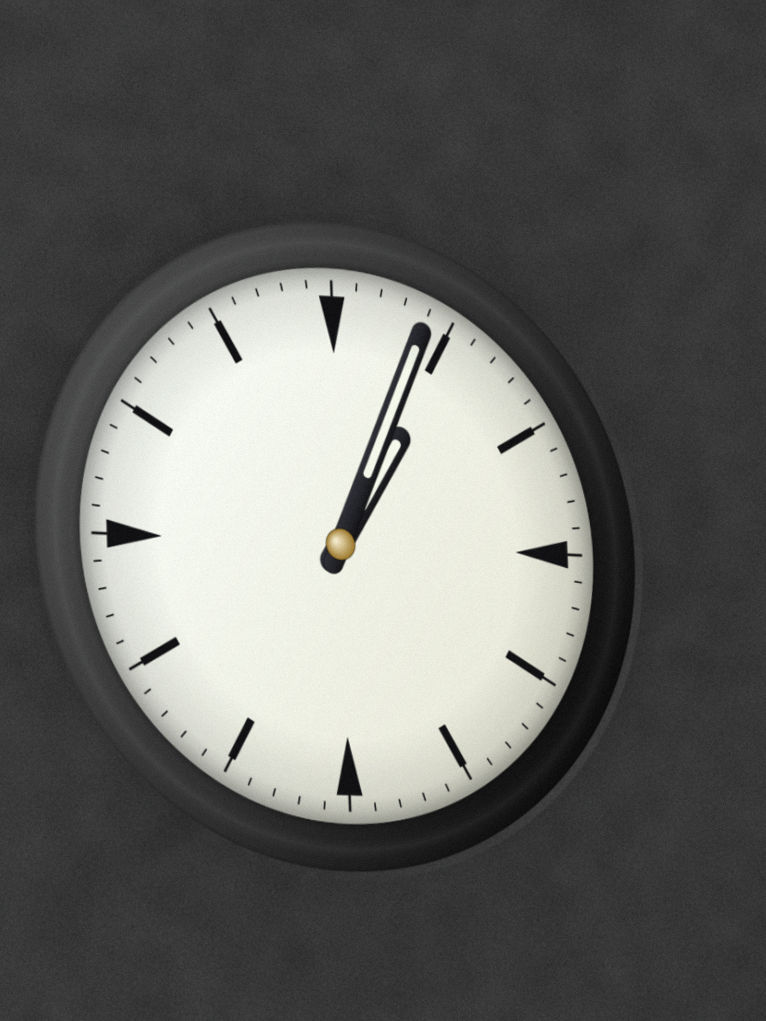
**1:04**
